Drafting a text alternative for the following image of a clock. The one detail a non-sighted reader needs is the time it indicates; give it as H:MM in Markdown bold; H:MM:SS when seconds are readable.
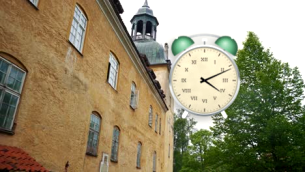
**4:11**
